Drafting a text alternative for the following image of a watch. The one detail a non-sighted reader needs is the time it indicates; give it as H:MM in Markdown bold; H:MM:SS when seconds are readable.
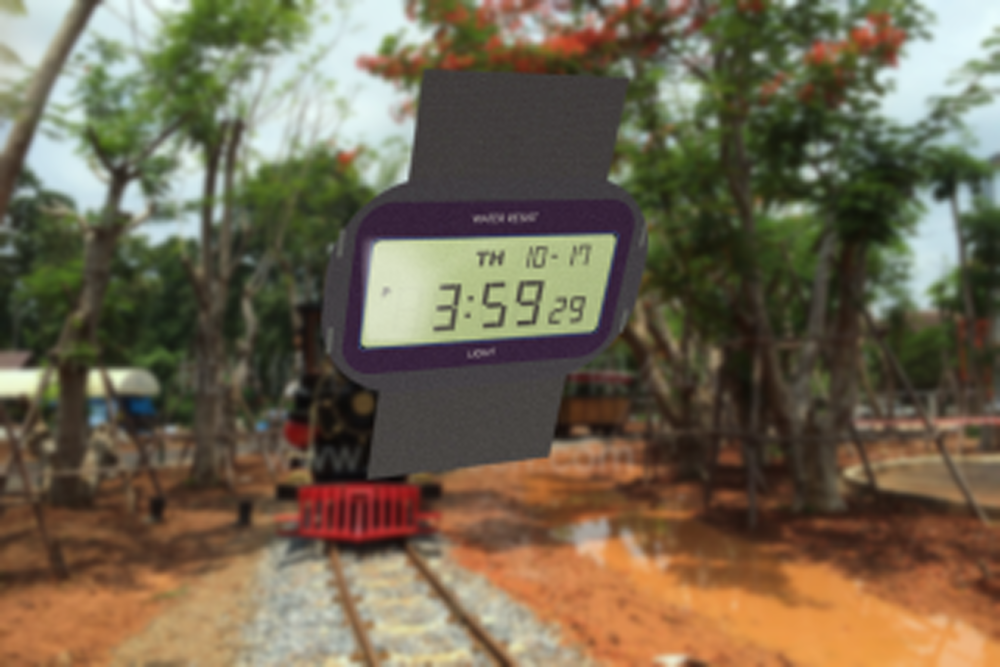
**3:59:29**
